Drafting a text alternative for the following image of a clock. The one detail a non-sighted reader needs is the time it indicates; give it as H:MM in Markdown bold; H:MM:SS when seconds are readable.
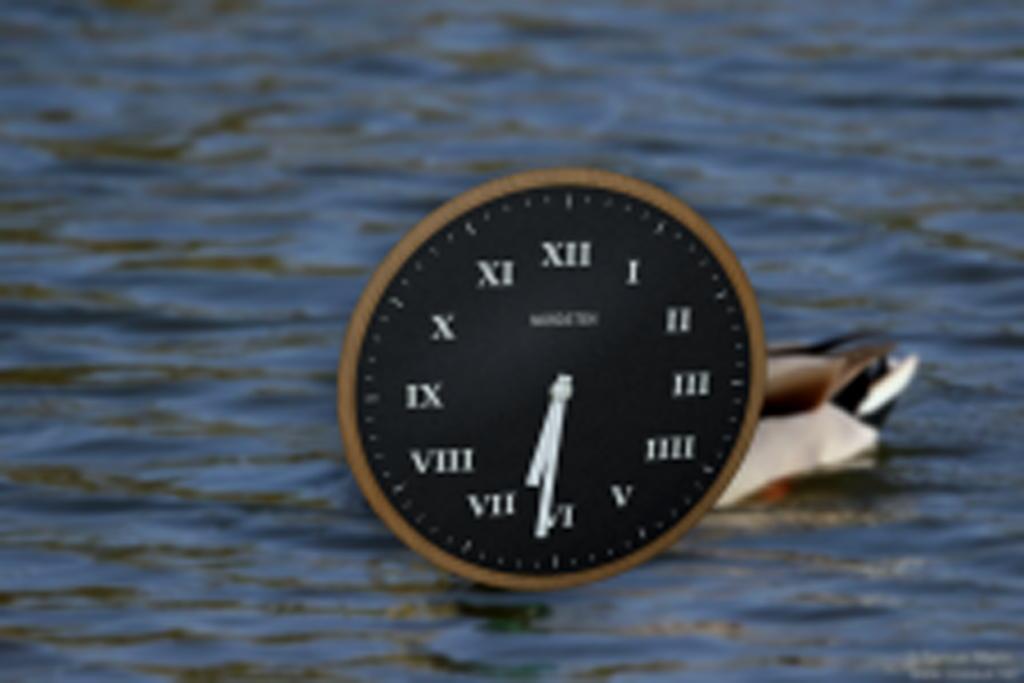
**6:31**
